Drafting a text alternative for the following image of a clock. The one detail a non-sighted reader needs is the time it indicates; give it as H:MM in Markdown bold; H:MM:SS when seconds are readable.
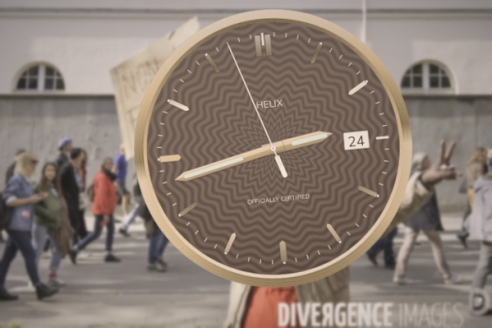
**2:42:57**
